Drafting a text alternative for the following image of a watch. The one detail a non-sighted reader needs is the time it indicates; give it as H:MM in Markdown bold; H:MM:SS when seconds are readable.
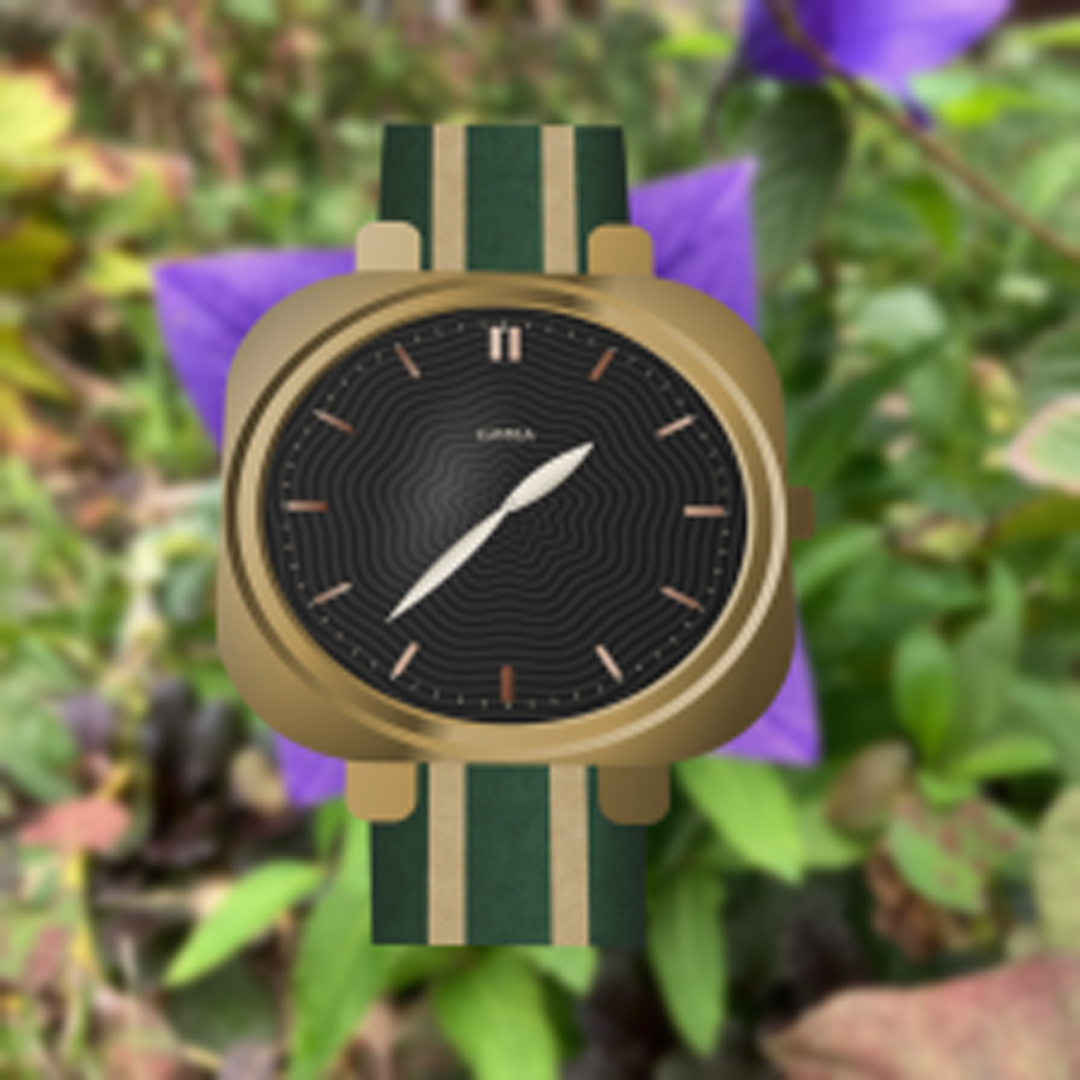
**1:37**
